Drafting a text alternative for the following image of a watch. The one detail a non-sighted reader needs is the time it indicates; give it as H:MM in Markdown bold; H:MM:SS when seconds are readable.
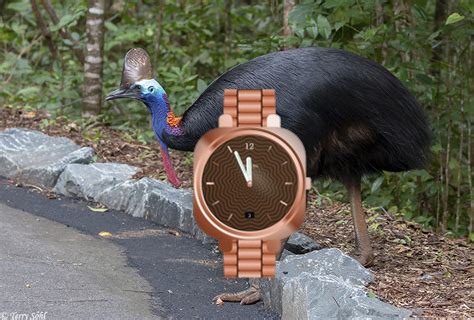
**11:56**
